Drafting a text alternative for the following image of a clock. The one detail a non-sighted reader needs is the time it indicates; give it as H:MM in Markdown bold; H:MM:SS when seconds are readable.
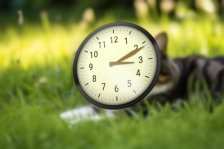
**3:11**
